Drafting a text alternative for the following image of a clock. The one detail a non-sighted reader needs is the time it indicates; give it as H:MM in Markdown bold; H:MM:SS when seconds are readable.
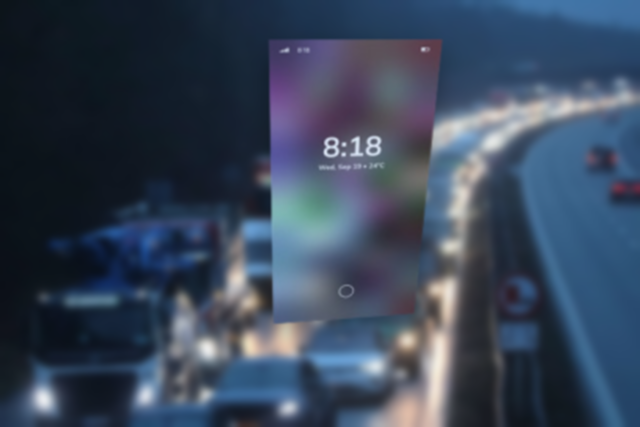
**8:18**
